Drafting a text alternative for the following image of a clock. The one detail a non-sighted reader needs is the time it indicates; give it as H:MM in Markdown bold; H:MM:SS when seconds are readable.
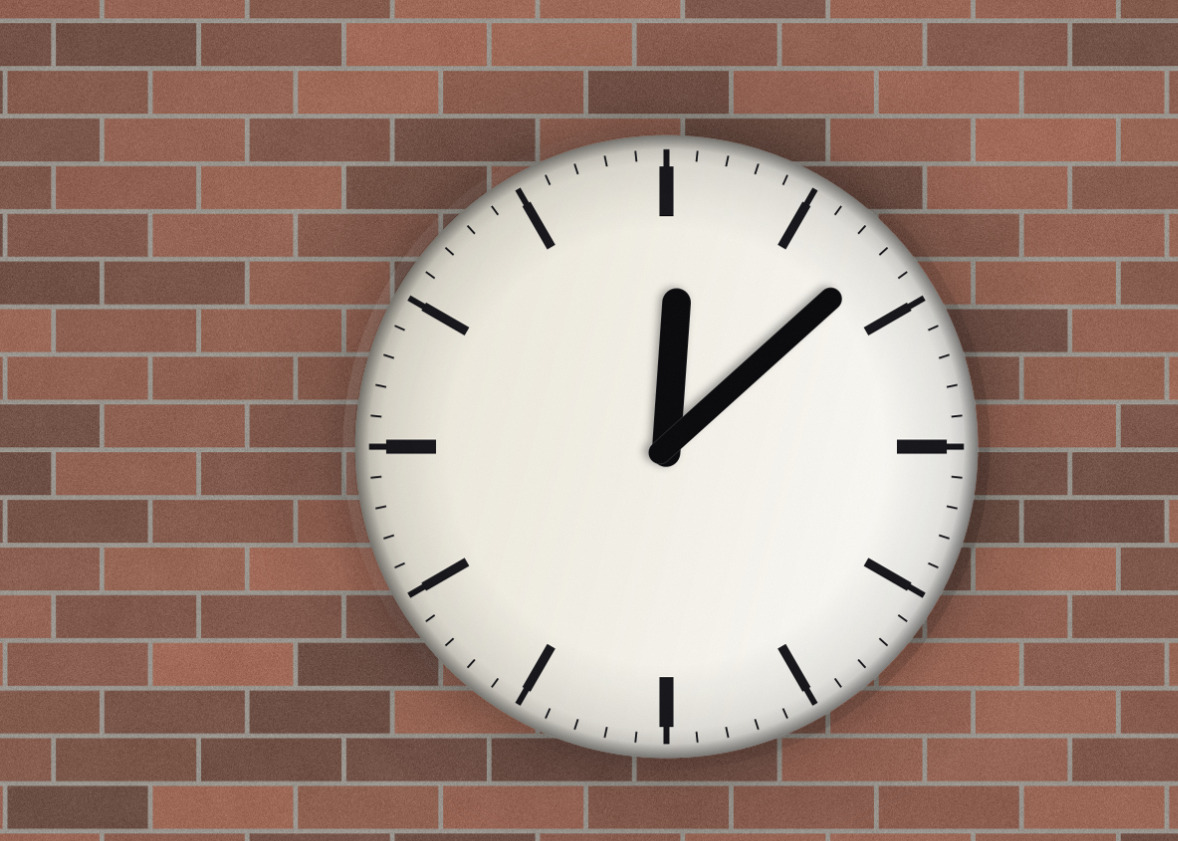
**12:08**
